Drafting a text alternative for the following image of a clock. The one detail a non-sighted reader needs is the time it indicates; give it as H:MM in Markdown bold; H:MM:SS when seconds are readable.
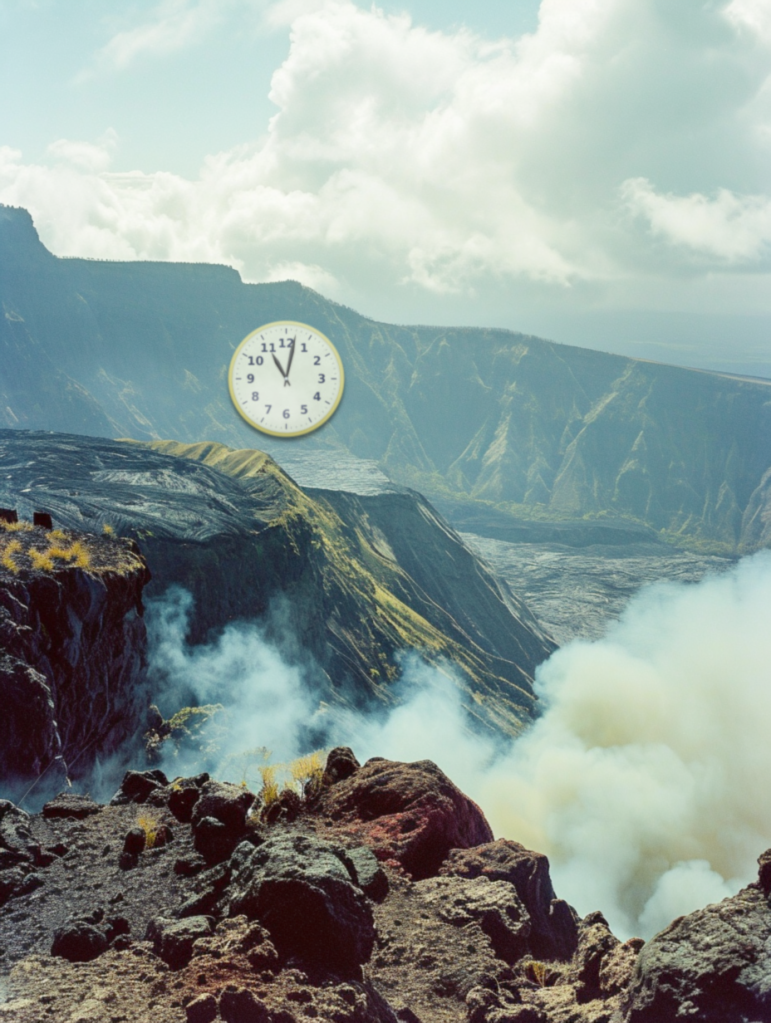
**11:02**
